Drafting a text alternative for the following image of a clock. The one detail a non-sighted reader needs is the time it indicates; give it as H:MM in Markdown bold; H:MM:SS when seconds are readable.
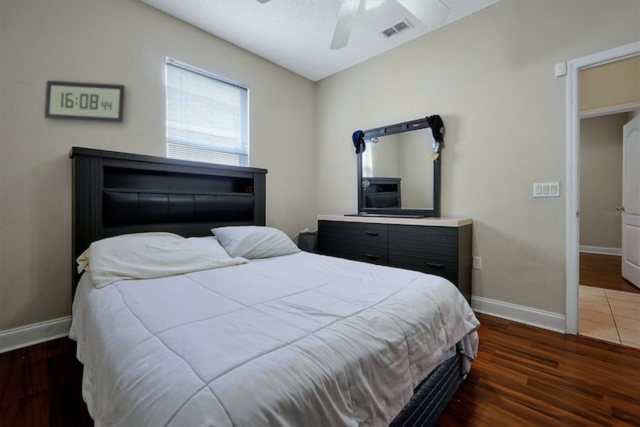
**16:08**
